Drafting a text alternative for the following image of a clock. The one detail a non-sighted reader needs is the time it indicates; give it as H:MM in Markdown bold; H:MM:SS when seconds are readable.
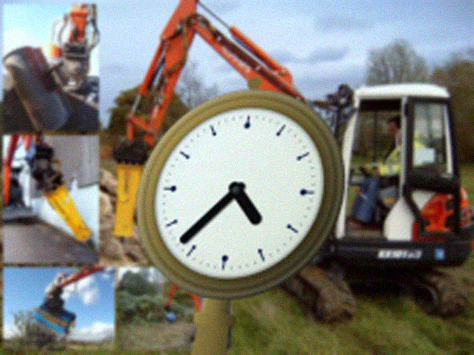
**4:37**
